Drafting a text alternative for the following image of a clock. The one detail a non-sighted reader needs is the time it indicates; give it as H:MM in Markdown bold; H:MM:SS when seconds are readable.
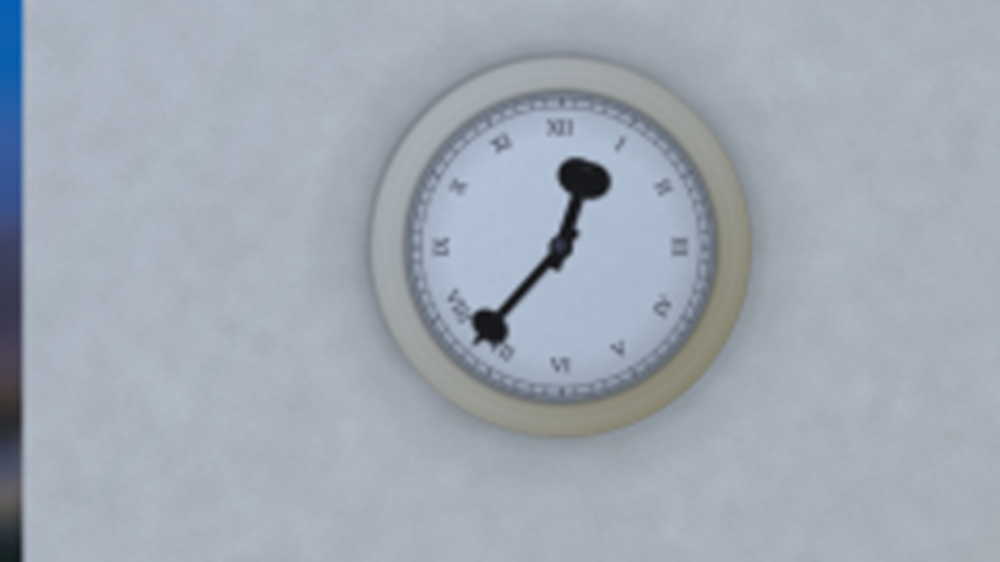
**12:37**
